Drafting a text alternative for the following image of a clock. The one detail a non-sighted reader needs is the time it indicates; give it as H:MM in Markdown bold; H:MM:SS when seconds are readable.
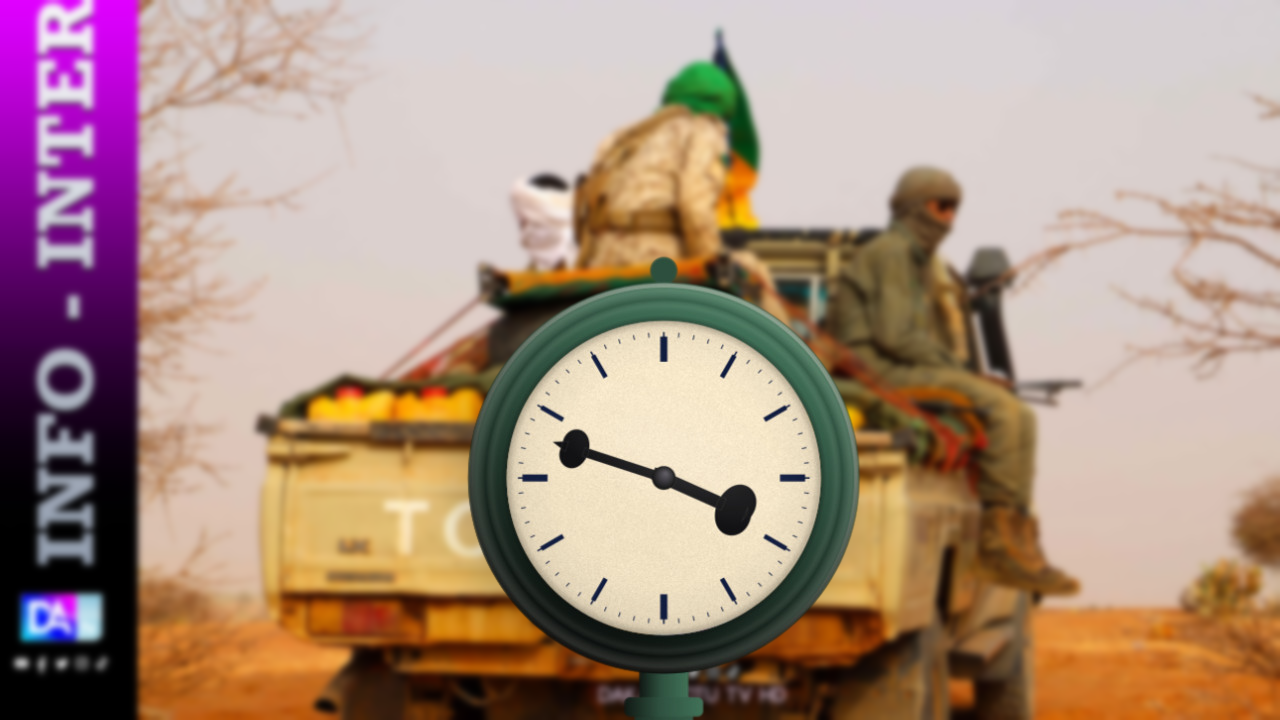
**3:48**
